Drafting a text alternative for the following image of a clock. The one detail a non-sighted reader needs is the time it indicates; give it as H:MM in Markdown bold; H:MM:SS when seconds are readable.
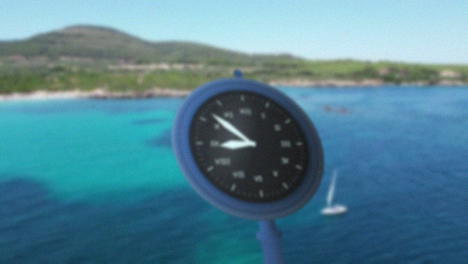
**8:52**
